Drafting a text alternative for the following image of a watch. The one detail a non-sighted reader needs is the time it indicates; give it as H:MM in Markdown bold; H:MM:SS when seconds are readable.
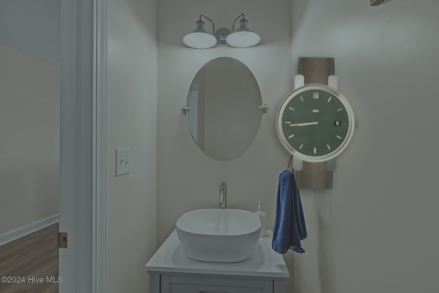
**8:44**
